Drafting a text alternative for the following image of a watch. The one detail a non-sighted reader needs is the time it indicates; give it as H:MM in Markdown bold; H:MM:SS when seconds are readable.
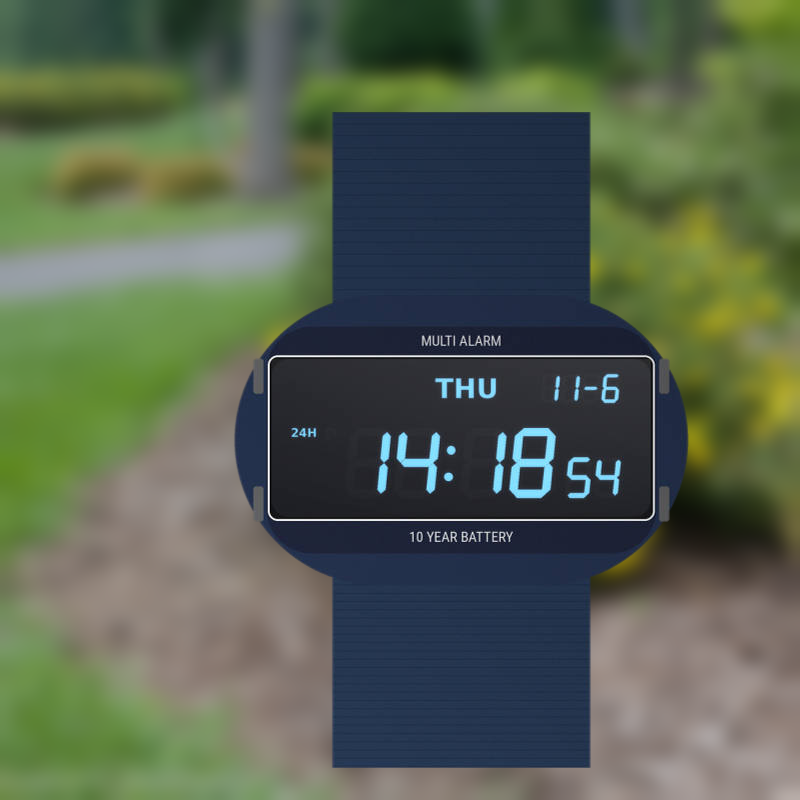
**14:18:54**
